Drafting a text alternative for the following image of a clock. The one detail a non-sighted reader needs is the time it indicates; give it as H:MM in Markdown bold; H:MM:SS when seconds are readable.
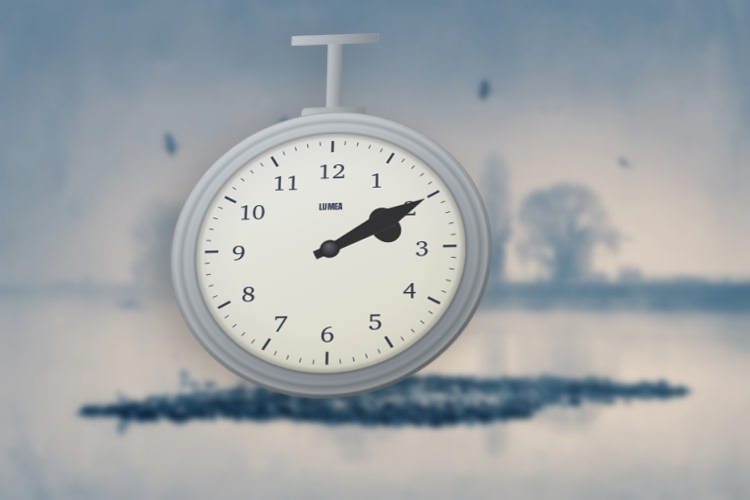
**2:10**
